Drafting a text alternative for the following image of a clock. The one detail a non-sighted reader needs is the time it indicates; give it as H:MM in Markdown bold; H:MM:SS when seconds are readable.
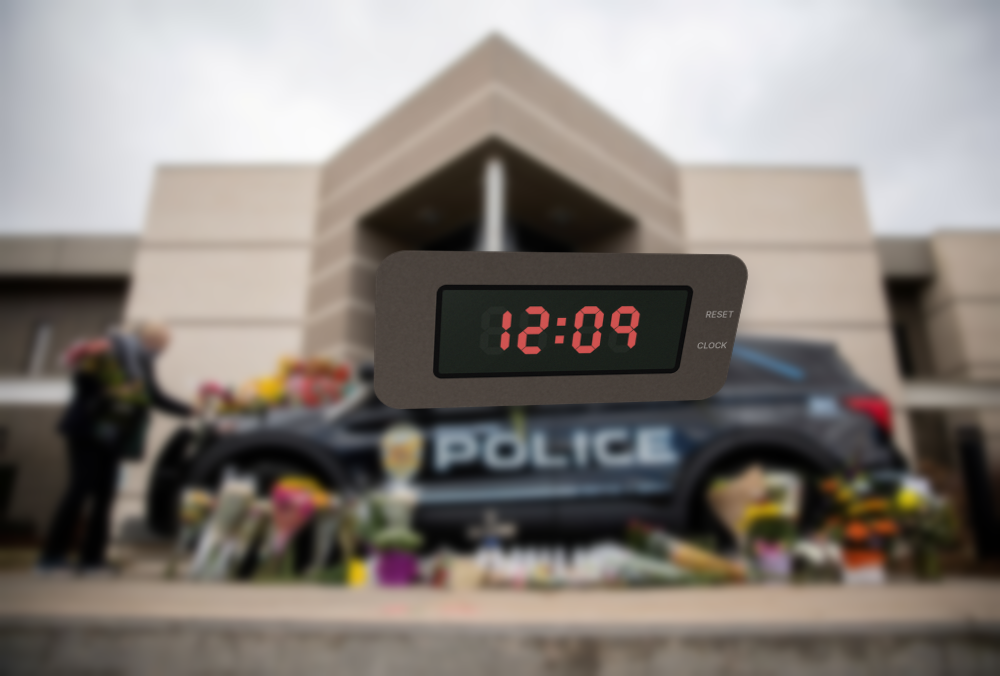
**12:09**
